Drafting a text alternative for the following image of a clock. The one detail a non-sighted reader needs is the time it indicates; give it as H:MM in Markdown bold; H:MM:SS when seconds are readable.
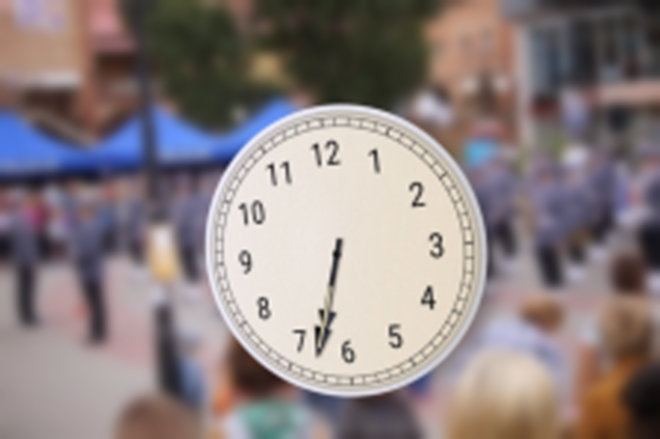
**6:33**
